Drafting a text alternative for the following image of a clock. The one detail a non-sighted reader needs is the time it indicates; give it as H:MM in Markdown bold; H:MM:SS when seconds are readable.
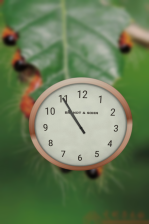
**10:55**
